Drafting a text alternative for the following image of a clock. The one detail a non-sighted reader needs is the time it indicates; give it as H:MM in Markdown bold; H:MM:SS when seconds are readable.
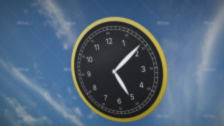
**5:09**
